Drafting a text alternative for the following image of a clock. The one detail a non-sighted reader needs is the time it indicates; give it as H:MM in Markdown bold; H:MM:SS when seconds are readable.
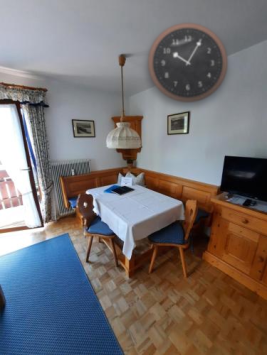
**10:05**
